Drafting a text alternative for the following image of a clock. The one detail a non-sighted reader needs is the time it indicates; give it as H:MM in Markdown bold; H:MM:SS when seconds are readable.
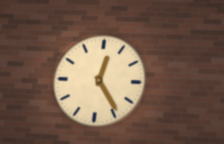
**12:24**
